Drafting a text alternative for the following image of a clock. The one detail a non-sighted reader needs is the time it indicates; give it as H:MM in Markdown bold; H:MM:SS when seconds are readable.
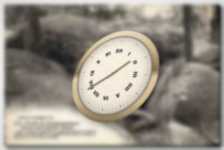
**1:39**
